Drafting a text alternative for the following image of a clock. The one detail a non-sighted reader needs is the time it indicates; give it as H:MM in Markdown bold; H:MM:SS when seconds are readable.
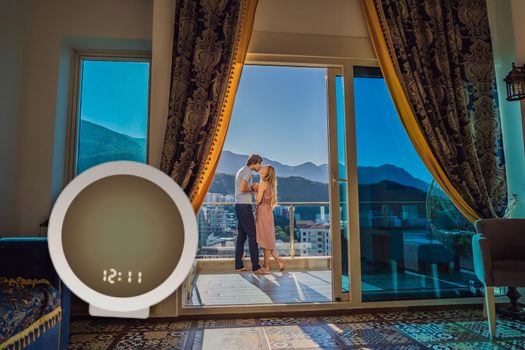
**12:11**
